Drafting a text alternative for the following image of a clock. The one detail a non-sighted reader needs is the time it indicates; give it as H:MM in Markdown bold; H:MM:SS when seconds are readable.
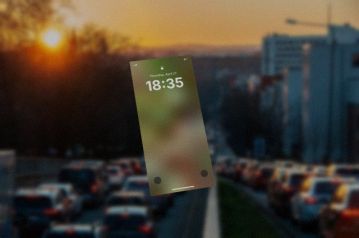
**18:35**
